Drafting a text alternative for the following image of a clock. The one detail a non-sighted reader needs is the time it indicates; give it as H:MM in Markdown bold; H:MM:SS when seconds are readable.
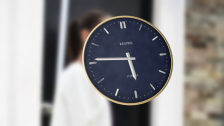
**5:46**
